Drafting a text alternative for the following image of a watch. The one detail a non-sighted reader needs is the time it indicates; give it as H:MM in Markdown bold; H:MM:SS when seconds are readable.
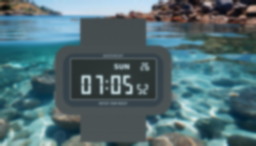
**7:05**
